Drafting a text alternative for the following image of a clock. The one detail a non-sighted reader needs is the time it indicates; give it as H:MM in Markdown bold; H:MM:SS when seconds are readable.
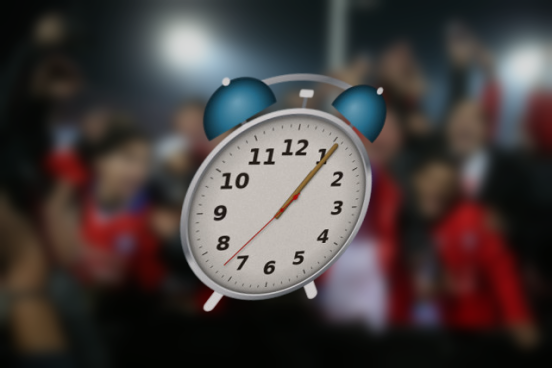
**1:05:37**
